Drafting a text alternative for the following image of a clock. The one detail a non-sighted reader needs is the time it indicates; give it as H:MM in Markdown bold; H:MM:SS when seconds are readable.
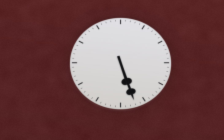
**5:27**
